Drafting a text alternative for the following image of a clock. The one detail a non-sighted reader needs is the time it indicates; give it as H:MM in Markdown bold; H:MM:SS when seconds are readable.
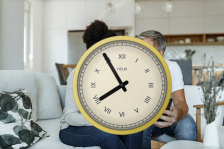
**7:55**
